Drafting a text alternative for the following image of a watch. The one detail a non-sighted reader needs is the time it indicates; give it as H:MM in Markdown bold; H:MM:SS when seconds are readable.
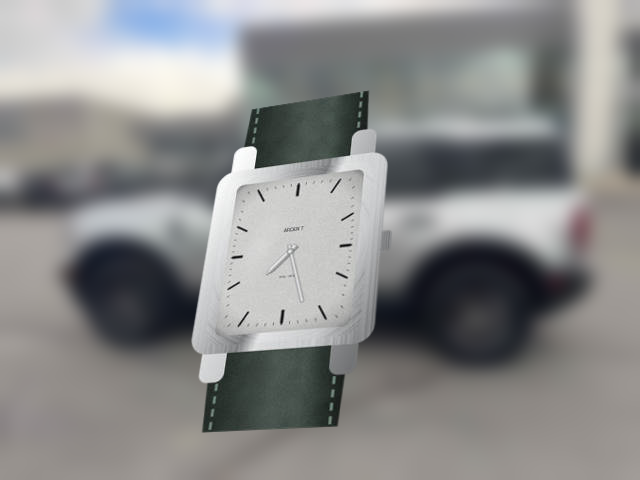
**7:27**
